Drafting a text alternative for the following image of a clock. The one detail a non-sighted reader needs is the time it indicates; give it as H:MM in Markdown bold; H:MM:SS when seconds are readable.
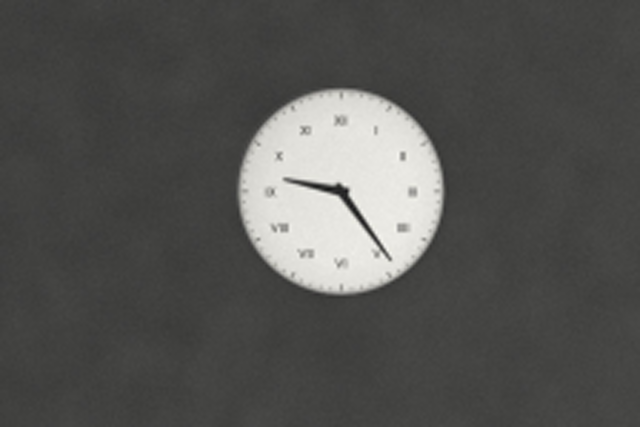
**9:24**
